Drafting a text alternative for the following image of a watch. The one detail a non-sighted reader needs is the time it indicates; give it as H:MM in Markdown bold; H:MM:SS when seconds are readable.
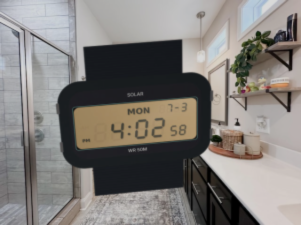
**4:02:58**
